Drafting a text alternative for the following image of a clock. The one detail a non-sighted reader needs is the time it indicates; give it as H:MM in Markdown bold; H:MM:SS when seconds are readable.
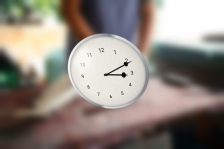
**3:11**
